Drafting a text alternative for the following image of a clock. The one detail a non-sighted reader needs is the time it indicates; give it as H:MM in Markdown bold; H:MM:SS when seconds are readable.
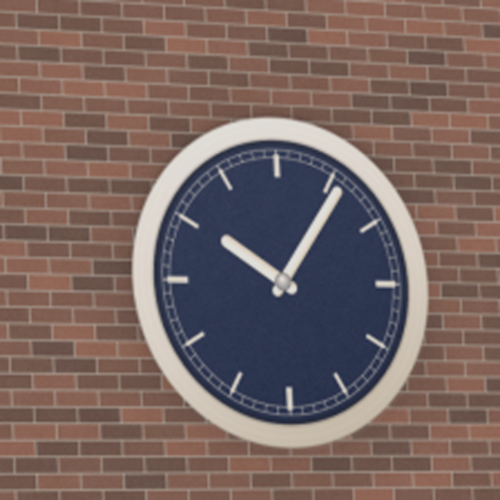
**10:06**
